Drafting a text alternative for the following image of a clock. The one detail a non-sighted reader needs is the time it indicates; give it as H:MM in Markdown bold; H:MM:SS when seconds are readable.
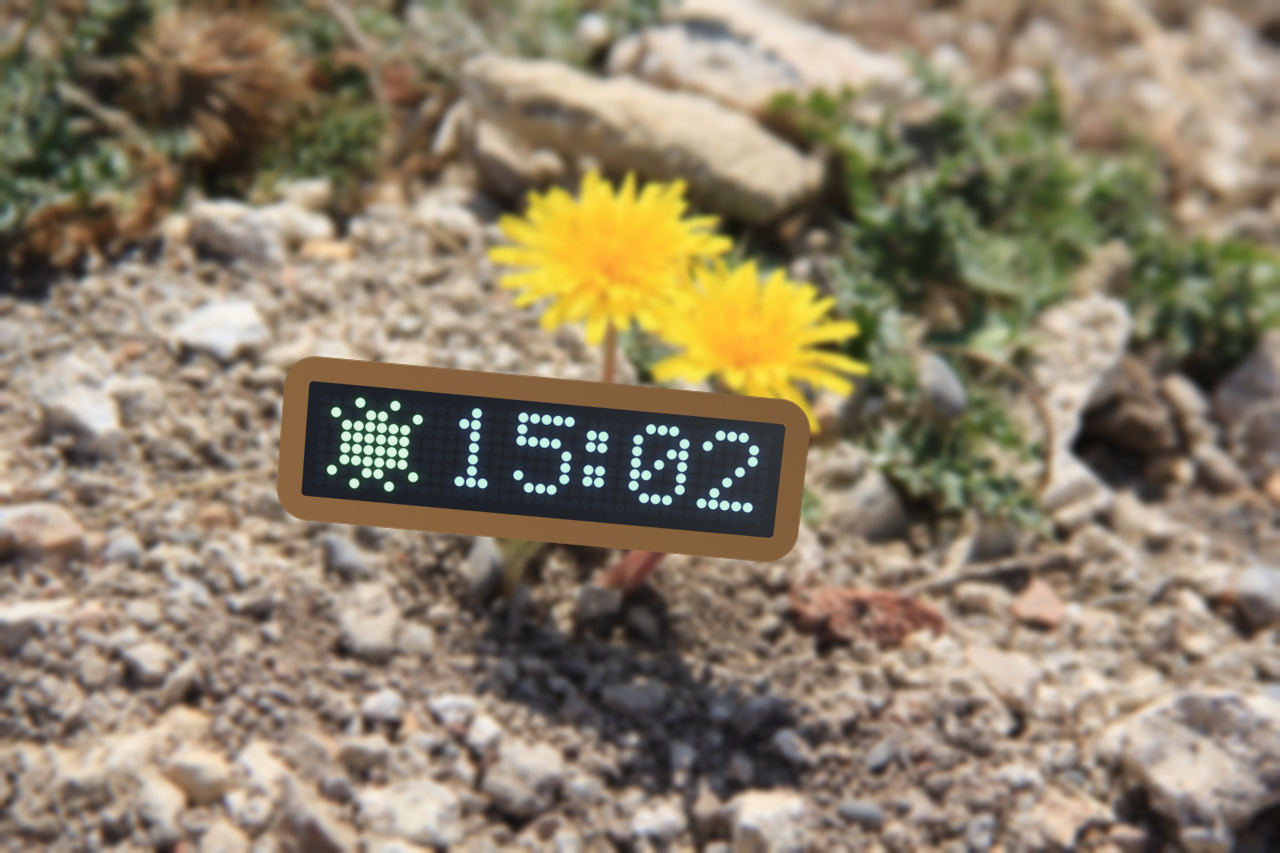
**15:02**
